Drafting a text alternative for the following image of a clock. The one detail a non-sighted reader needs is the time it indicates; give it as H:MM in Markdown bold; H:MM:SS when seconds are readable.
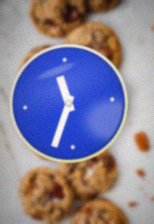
**11:34**
